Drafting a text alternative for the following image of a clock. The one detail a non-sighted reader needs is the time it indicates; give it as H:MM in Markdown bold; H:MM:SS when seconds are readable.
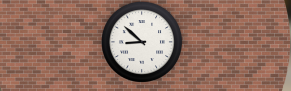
**8:52**
